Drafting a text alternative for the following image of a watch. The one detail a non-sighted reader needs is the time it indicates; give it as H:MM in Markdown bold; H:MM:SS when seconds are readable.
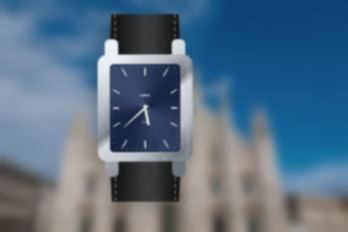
**5:38**
